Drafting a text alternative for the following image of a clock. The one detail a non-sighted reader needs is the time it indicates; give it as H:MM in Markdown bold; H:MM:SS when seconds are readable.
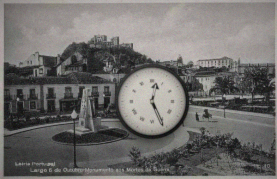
**12:26**
